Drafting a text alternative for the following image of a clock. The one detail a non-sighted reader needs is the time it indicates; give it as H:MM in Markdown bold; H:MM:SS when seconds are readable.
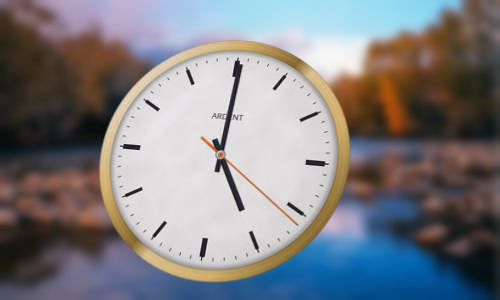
**5:00:21**
